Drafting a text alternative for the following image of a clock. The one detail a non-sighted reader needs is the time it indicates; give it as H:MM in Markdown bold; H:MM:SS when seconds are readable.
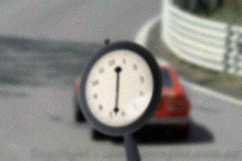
**12:33**
